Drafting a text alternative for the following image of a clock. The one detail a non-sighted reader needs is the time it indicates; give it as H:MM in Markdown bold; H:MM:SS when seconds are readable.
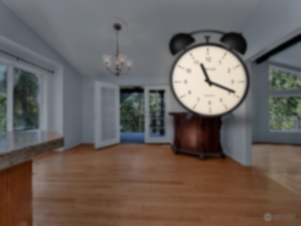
**11:19**
